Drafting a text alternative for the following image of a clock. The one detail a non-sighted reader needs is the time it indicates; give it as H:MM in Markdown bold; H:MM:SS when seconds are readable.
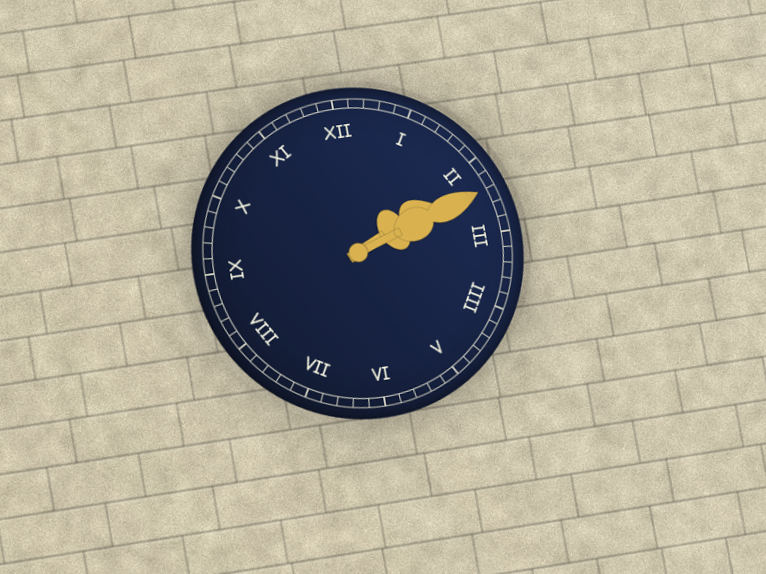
**2:12**
